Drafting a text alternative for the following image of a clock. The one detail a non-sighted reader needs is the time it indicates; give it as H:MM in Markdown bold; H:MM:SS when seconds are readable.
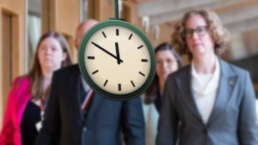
**11:50**
